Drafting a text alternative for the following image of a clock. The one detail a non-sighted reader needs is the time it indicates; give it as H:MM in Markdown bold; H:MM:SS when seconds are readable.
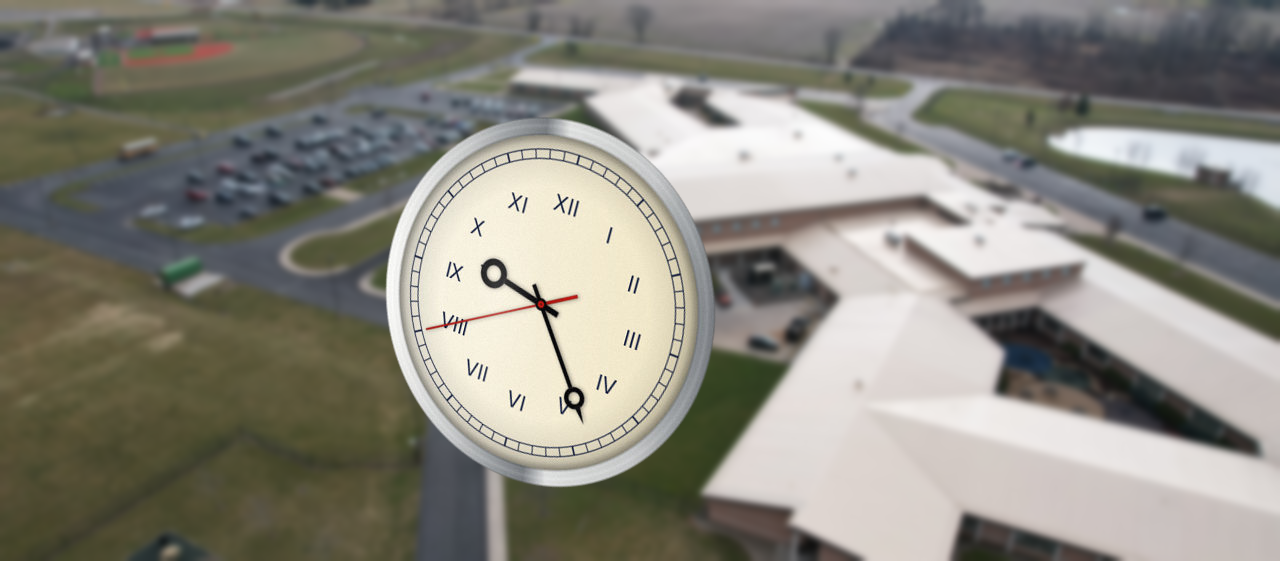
**9:23:40**
